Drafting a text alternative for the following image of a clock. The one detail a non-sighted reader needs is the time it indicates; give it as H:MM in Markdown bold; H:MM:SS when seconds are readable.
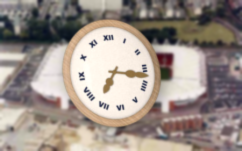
**7:17**
